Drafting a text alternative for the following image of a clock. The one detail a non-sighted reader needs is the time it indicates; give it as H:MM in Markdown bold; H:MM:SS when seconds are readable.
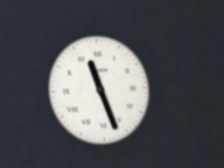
**11:27**
